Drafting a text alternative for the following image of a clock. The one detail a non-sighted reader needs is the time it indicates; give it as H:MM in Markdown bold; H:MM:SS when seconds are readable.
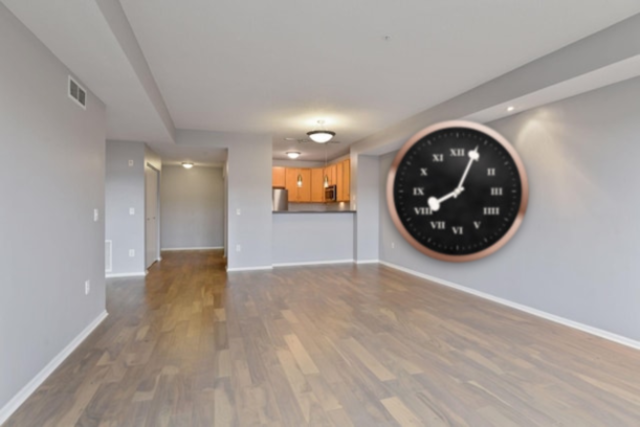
**8:04**
